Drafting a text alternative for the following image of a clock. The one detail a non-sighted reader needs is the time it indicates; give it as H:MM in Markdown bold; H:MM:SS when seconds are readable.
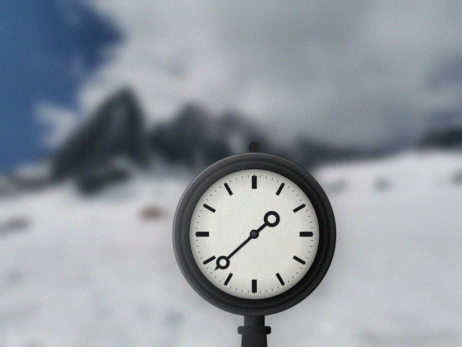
**1:38**
